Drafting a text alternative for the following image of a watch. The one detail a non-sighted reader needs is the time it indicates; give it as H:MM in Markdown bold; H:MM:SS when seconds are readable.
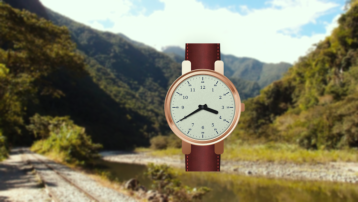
**3:40**
